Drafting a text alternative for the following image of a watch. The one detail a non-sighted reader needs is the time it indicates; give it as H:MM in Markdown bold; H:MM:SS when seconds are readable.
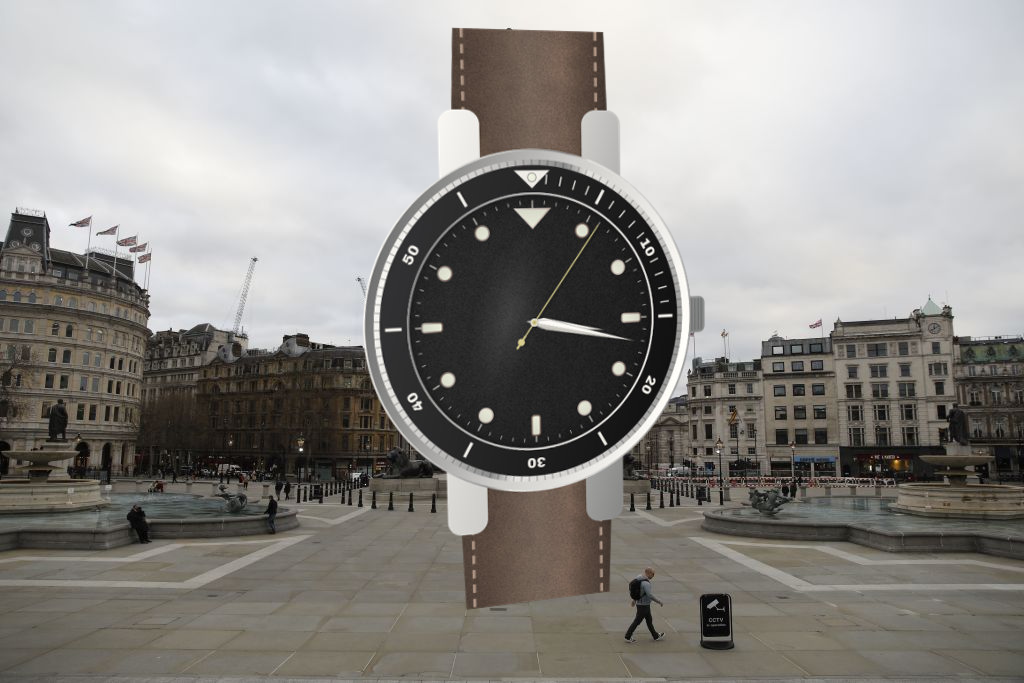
**3:17:06**
